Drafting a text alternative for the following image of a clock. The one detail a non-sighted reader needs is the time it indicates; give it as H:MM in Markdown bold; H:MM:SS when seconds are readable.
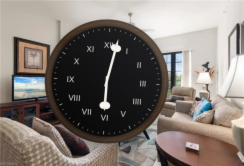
**6:02**
